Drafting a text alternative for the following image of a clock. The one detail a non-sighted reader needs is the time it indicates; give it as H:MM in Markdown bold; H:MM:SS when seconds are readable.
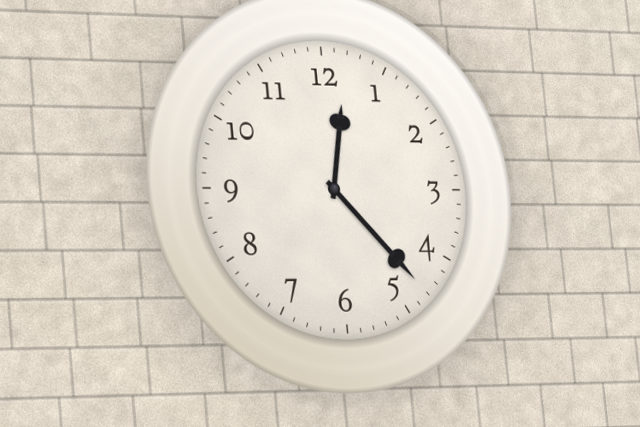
**12:23**
